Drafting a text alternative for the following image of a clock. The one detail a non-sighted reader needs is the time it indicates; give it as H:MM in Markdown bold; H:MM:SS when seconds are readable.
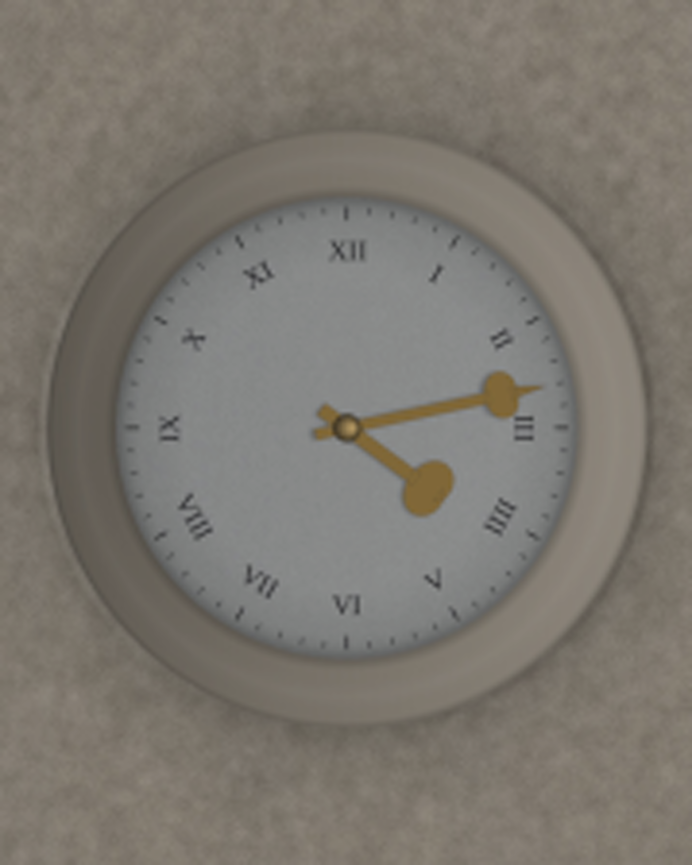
**4:13**
